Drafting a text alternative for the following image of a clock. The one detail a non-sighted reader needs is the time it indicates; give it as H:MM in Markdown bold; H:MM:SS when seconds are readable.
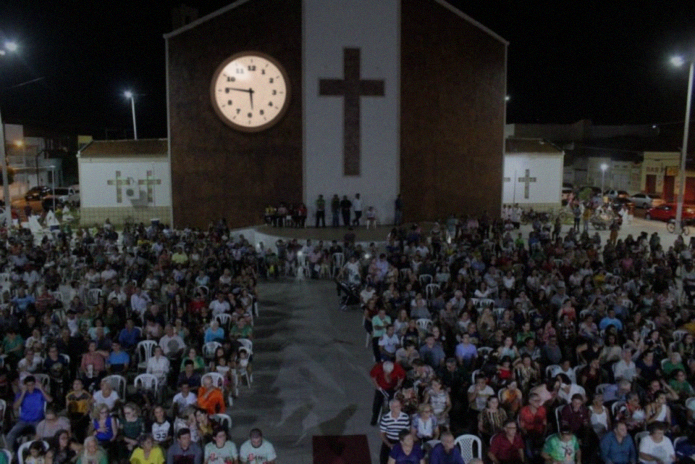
**5:46**
